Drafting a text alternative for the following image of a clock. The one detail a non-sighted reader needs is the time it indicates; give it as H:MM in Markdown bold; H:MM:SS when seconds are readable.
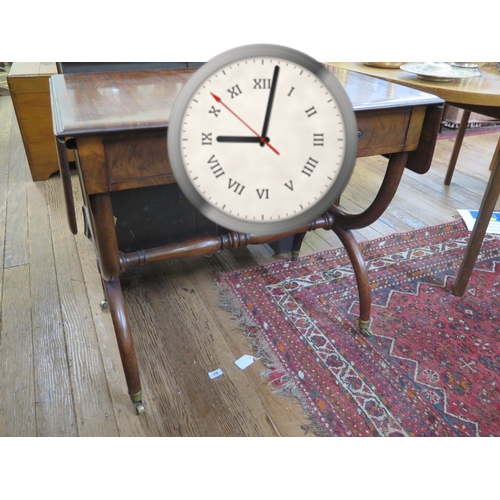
**9:01:52**
